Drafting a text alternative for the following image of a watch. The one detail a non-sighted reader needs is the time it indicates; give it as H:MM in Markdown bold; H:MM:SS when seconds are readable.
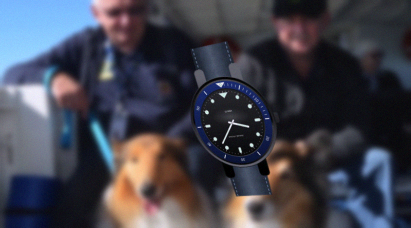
**3:37**
